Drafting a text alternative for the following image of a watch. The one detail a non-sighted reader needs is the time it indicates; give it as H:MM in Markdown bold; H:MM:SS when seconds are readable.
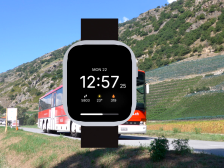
**12:57**
